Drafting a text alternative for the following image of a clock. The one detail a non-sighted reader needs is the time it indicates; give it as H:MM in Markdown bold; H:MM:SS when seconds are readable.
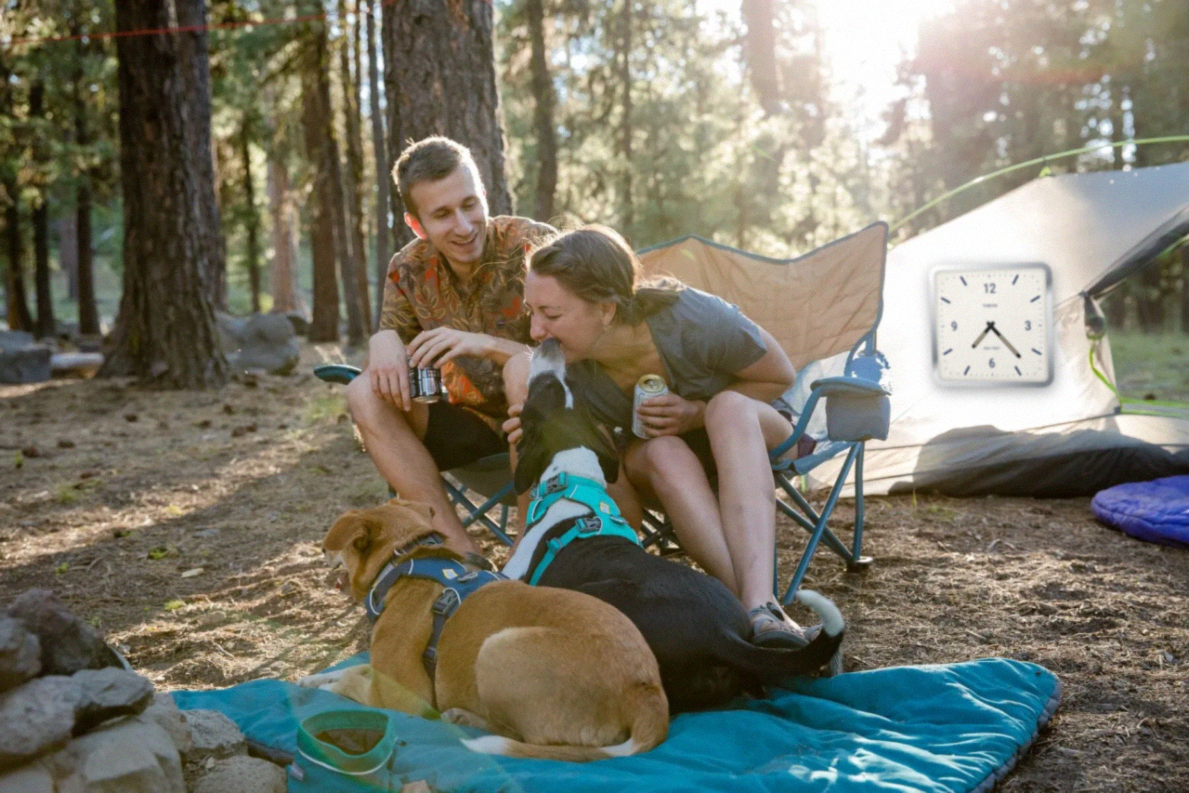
**7:23**
